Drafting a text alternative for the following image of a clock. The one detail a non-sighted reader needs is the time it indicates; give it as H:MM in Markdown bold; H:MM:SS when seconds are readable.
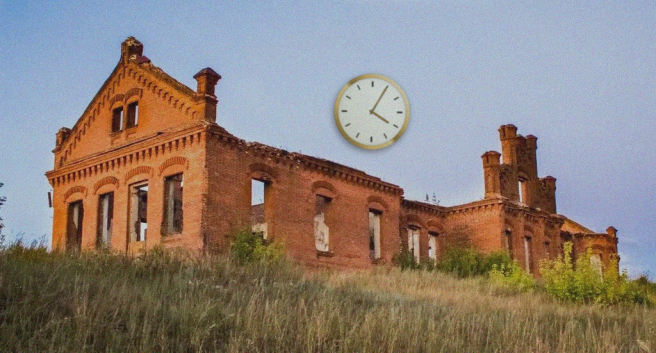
**4:05**
